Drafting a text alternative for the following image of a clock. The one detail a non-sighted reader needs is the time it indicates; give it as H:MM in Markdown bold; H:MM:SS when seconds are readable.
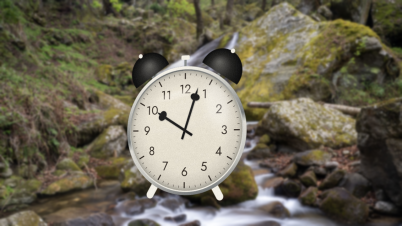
**10:03**
